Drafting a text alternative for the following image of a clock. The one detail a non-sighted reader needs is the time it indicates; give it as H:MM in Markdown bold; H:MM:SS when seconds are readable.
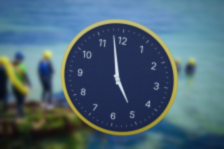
**4:58**
